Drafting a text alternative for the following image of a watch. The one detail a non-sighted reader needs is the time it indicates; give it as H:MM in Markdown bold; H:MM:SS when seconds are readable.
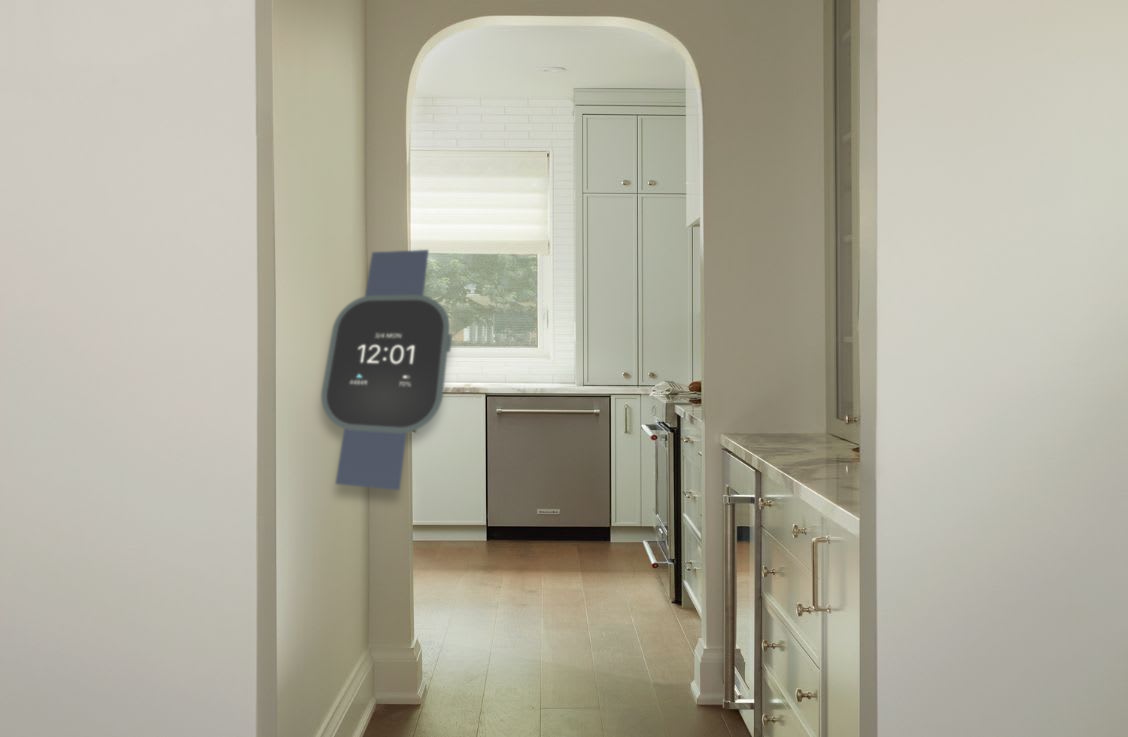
**12:01**
